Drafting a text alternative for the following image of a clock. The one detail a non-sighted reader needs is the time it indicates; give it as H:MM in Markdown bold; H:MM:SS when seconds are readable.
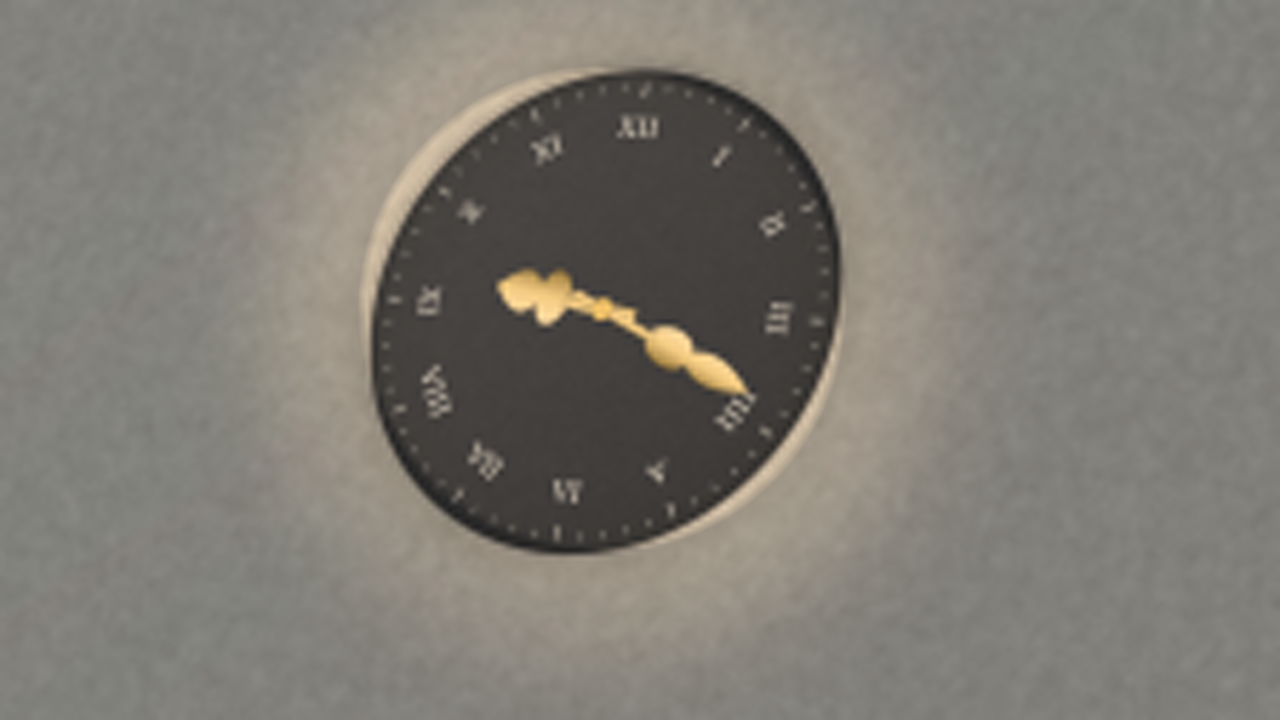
**9:19**
